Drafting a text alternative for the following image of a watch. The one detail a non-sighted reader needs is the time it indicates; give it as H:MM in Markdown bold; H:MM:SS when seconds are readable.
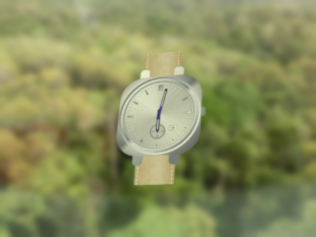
**6:02**
